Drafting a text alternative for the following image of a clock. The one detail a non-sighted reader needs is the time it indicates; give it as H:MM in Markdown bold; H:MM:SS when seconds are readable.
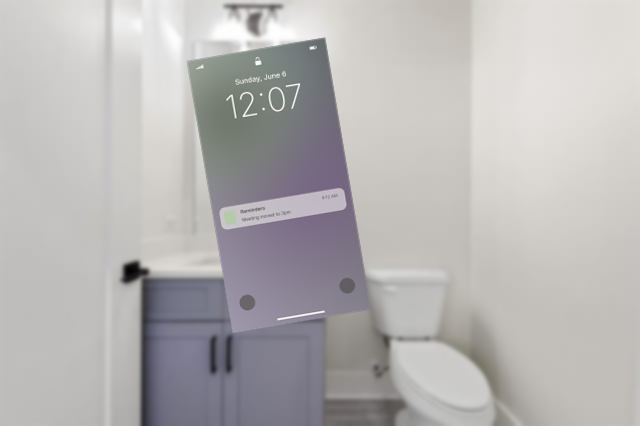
**12:07**
